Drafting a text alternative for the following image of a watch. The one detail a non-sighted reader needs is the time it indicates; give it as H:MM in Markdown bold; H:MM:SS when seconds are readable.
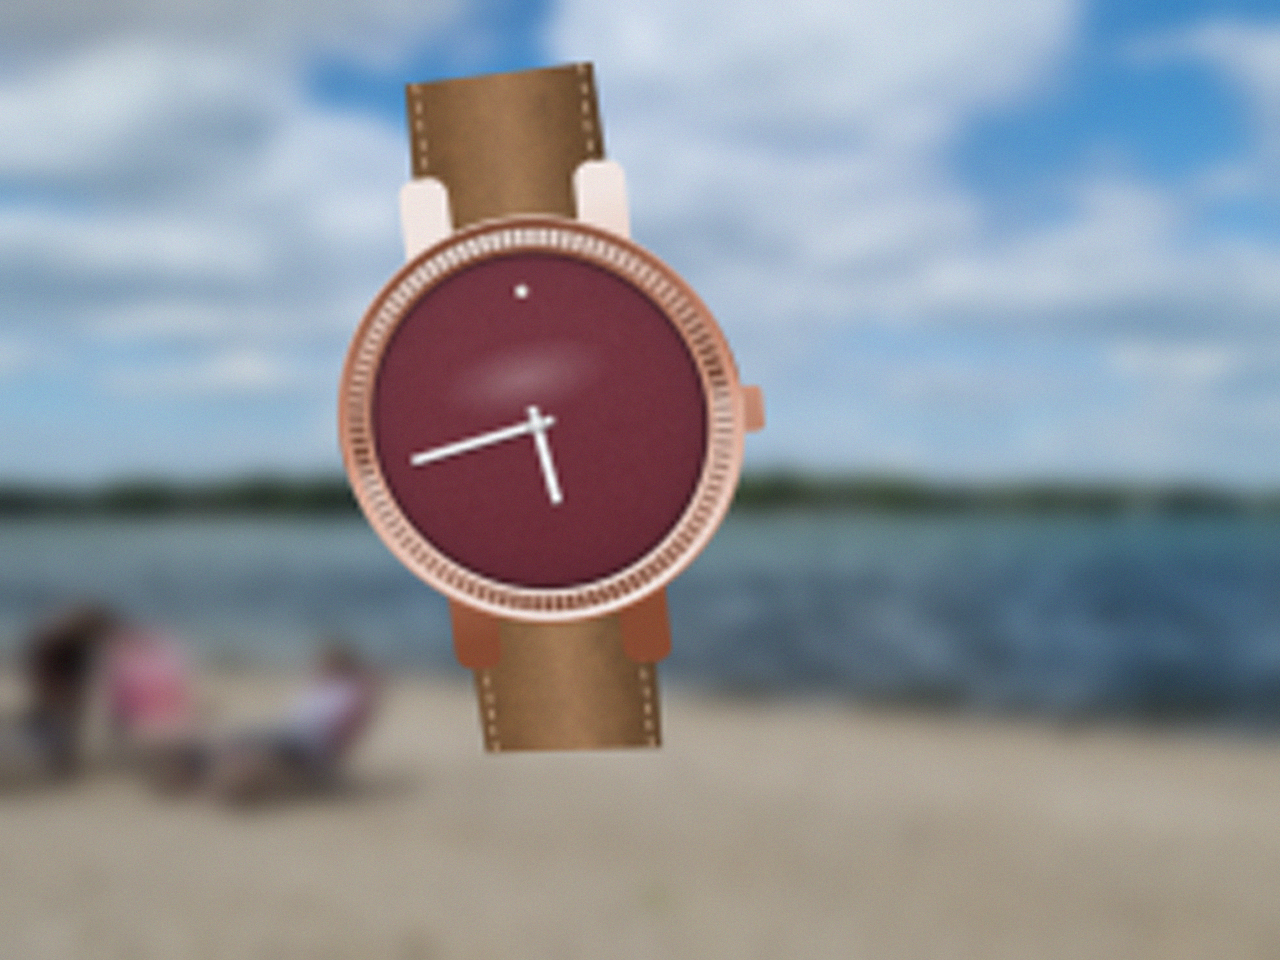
**5:43**
